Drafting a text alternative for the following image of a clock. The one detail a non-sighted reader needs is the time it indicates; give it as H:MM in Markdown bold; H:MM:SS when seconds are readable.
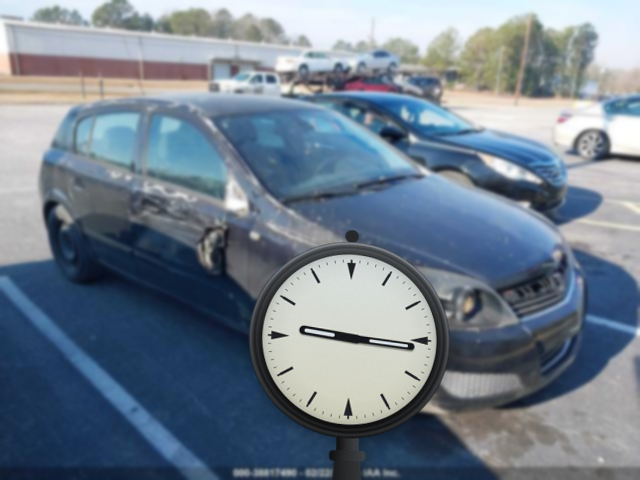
**9:16**
